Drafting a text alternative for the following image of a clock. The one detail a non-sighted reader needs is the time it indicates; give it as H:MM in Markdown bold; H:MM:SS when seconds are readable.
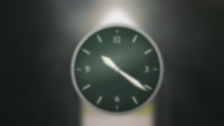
**10:21**
